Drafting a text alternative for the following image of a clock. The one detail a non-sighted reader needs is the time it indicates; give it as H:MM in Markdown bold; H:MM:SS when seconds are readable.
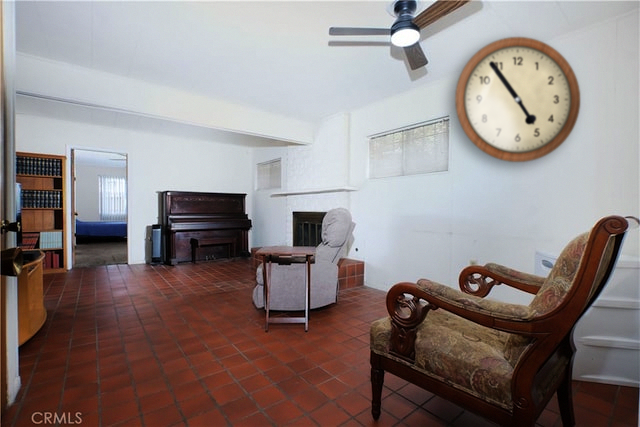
**4:54**
